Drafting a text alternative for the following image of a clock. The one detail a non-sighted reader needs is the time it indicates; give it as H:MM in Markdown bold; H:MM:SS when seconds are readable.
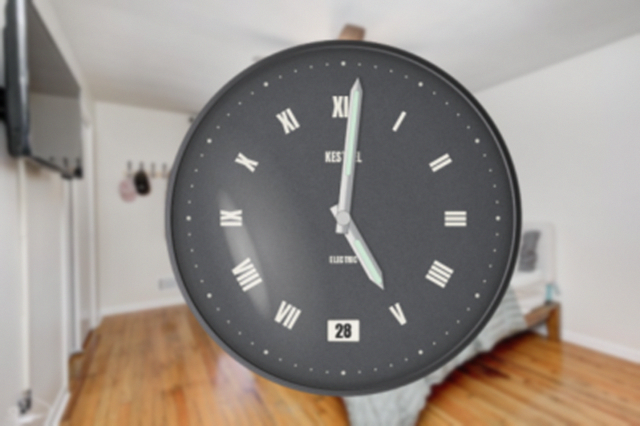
**5:01**
